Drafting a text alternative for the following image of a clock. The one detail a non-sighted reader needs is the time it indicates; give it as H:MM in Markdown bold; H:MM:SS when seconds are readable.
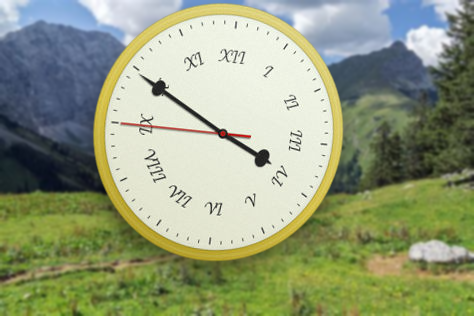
**3:49:45**
